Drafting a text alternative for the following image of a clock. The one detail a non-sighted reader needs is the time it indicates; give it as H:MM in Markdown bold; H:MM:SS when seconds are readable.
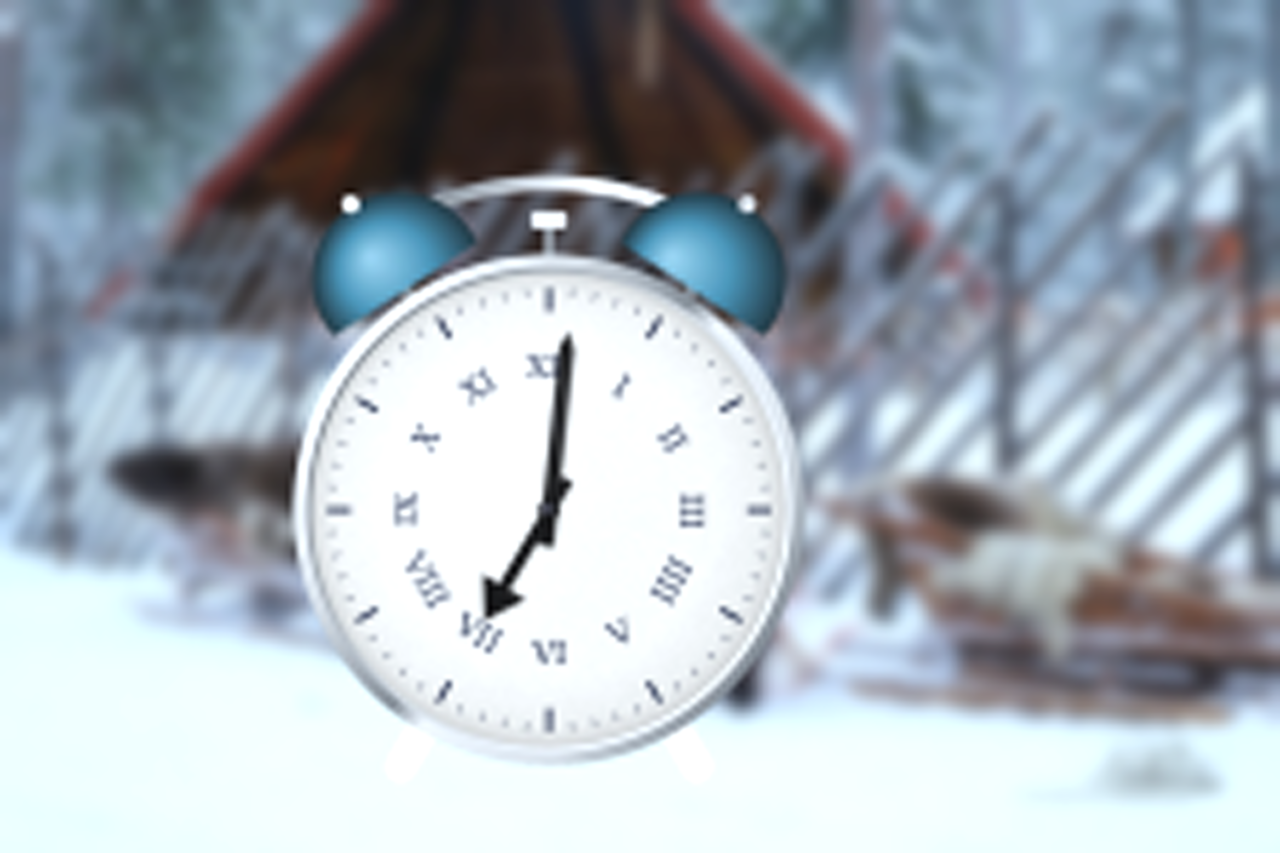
**7:01**
